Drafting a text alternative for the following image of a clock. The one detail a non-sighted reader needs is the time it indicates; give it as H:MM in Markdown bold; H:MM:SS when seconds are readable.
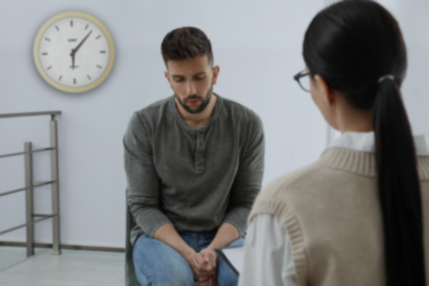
**6:07**
